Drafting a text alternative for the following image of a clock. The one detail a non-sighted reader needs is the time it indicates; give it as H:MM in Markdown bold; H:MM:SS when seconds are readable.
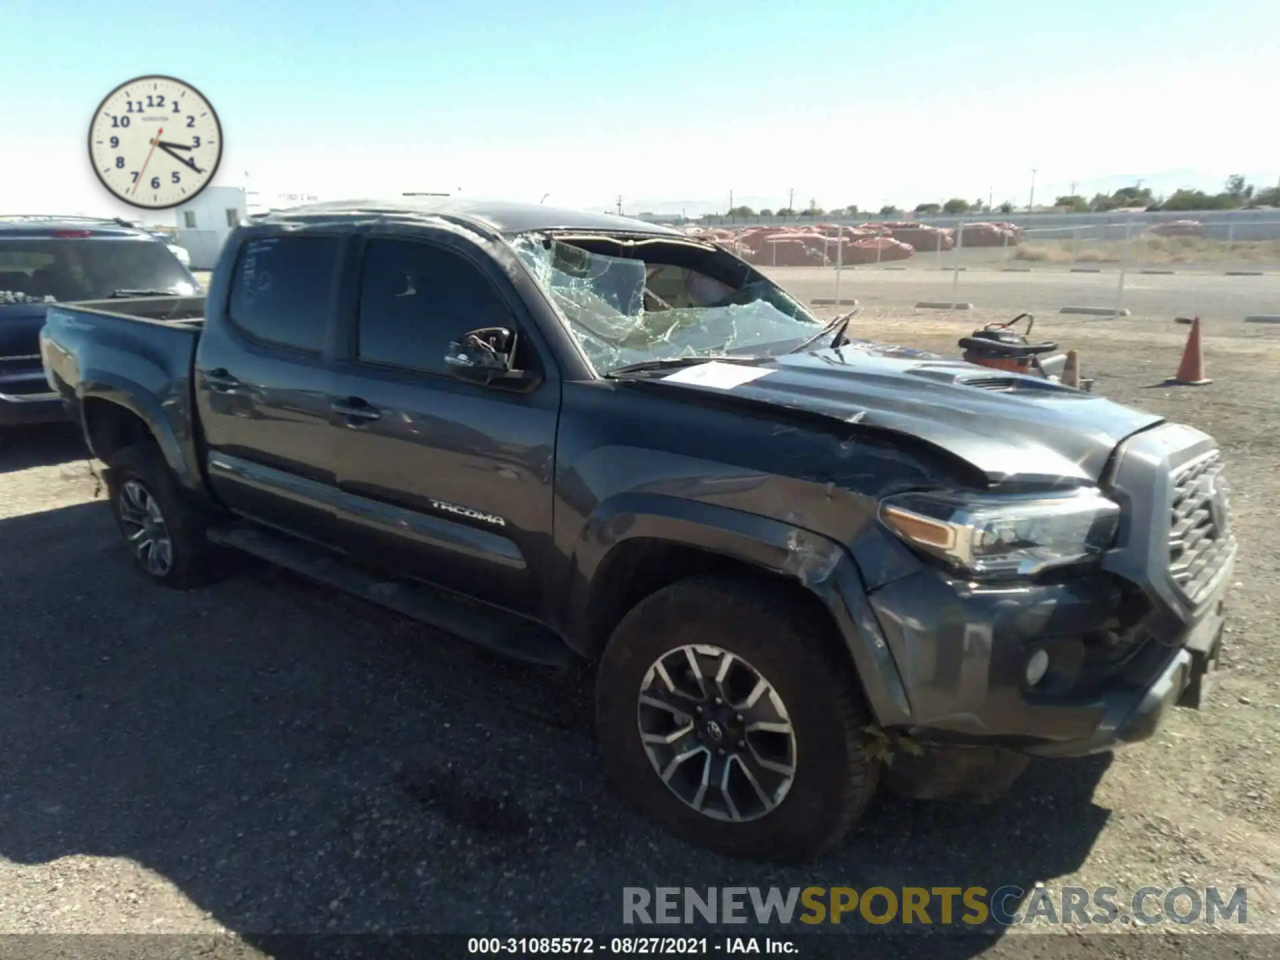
**3:20:34**
